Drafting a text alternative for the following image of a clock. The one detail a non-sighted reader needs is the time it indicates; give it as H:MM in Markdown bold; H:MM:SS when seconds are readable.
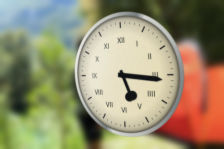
**5:16**
